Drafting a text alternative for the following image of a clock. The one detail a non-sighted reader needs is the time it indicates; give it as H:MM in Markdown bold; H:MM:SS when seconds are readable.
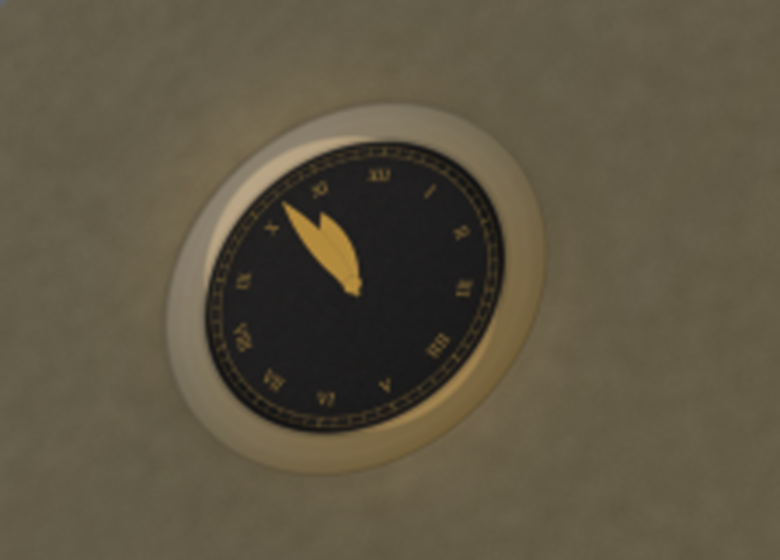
**10:52**
